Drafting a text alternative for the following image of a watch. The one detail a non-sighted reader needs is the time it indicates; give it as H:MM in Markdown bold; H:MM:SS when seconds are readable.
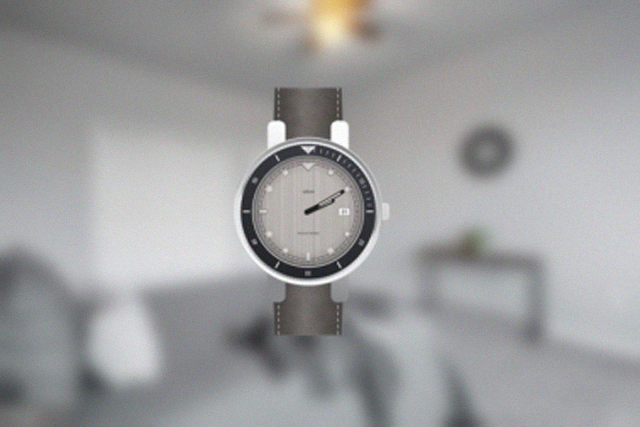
**2:10**
